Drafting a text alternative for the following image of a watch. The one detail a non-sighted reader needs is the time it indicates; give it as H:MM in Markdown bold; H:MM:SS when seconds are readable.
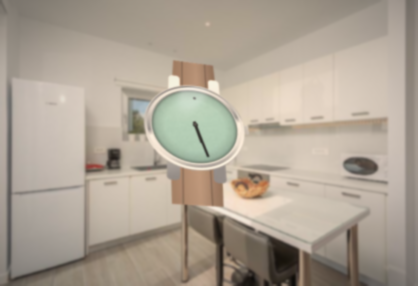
**5:27**
